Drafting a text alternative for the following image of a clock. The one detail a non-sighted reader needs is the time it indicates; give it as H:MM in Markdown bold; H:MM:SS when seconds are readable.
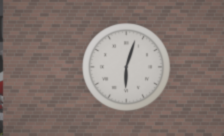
**6:03**
